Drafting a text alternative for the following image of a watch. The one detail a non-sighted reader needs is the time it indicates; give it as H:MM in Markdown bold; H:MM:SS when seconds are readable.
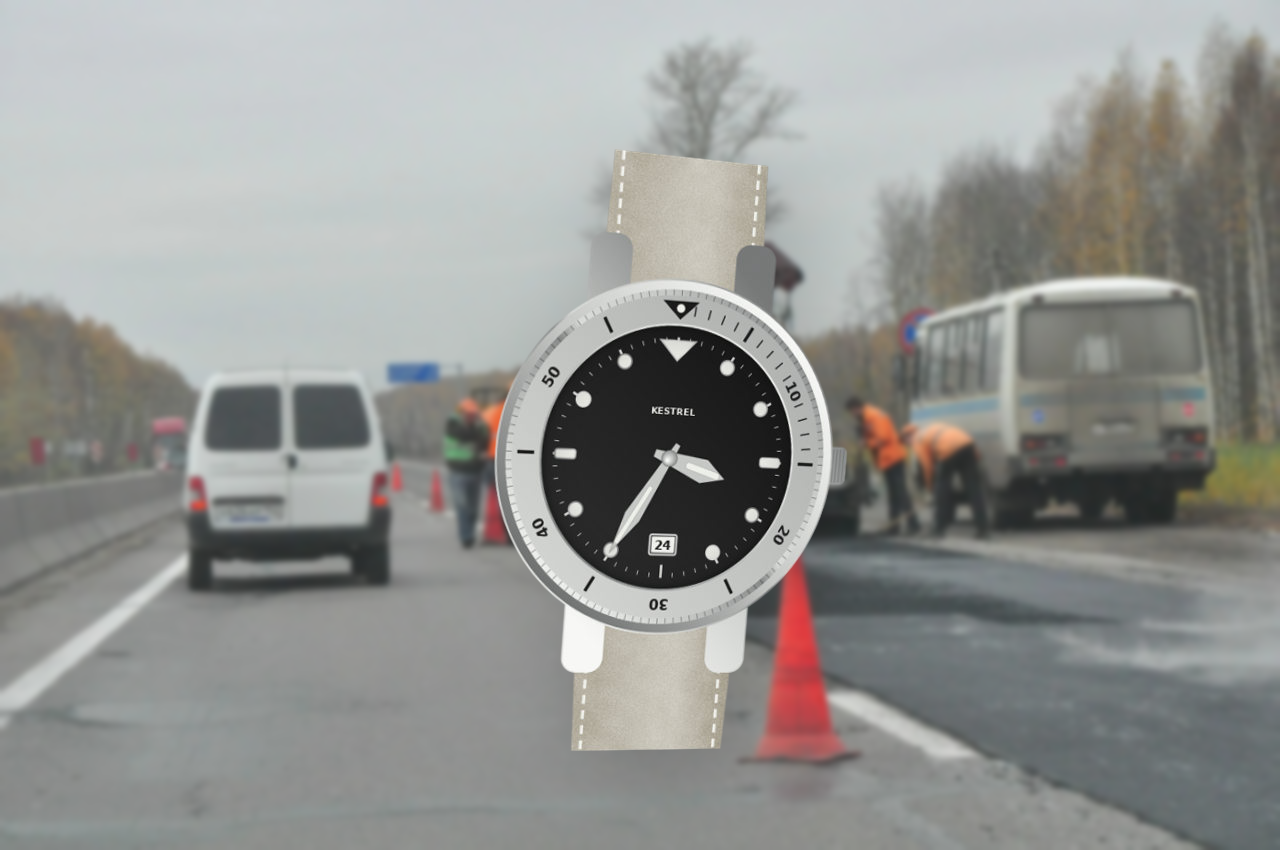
**3:35**
